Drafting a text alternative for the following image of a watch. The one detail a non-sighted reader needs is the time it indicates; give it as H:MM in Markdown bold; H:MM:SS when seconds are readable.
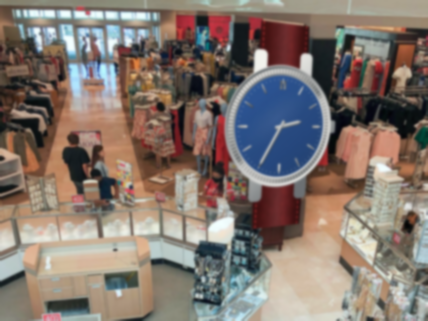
**2:35**
